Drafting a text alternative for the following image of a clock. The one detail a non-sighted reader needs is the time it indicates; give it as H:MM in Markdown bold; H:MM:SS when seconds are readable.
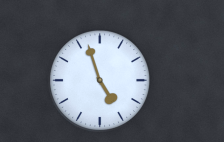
**4:57**
